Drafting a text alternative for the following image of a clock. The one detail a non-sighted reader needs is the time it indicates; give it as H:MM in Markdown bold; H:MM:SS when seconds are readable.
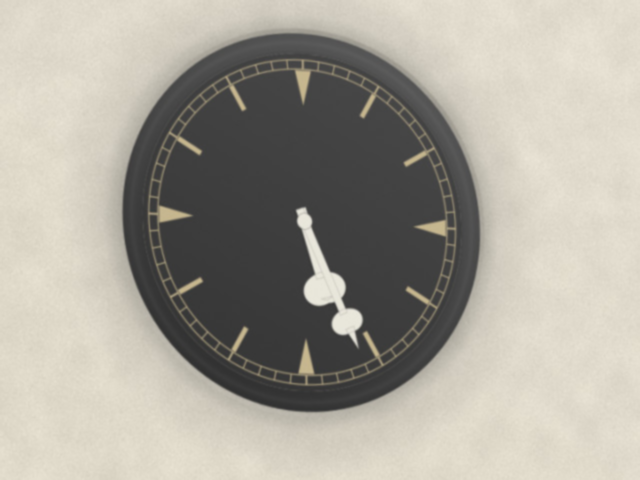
**5:26**
